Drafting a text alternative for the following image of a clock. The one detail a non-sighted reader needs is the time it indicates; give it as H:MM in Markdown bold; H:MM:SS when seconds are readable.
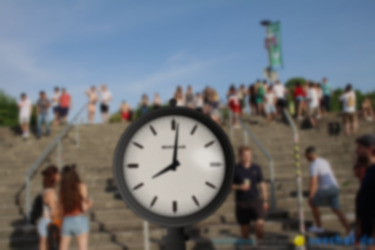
**8:01**
